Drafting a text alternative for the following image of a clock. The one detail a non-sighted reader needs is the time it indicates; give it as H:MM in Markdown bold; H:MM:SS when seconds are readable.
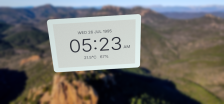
**5:23**
